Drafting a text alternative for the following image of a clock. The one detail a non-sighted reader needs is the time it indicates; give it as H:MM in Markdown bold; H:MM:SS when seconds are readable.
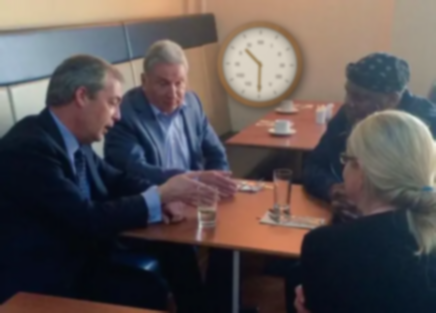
**10:30**
